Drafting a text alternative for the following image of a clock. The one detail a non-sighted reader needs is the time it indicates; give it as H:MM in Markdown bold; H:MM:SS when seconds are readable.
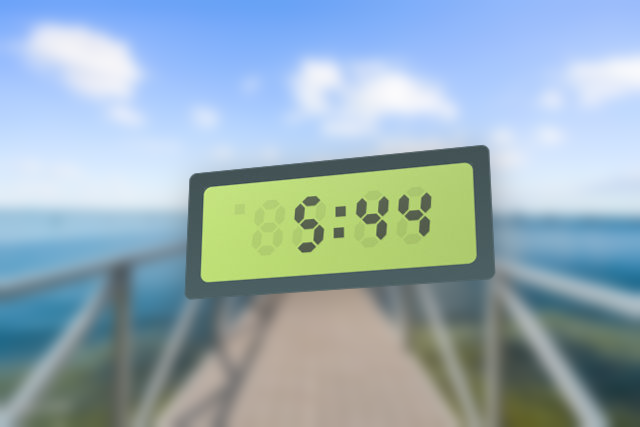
**5:44**
